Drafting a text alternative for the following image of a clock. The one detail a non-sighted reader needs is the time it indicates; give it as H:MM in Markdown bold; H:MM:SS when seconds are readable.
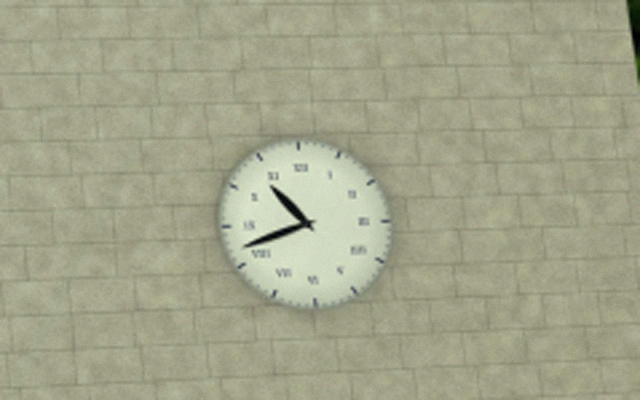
**10:42**
